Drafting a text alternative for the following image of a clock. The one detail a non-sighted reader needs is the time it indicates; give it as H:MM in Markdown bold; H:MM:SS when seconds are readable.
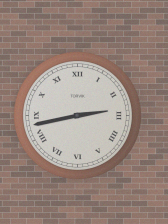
**2:43**
